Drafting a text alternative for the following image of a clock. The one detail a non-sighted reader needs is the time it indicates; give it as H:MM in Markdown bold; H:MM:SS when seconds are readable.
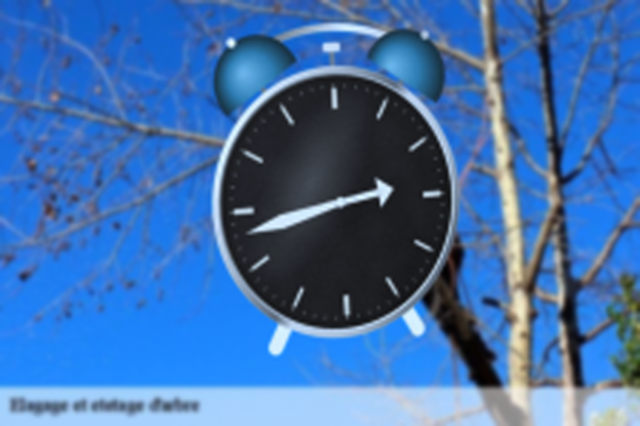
**2:43**
